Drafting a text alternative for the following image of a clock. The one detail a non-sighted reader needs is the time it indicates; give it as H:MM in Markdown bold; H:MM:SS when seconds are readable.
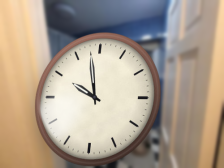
**9:58**
